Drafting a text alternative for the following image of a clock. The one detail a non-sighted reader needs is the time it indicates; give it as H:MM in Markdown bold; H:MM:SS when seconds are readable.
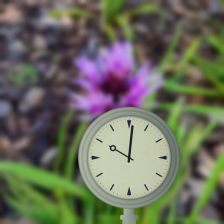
**10:01**
